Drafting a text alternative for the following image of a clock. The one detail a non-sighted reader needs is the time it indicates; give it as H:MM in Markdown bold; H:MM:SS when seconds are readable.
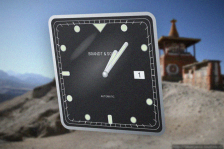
**1:07**
